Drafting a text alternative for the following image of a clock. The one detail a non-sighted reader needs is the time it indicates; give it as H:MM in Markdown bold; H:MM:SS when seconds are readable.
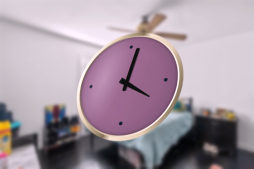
**4:02**
